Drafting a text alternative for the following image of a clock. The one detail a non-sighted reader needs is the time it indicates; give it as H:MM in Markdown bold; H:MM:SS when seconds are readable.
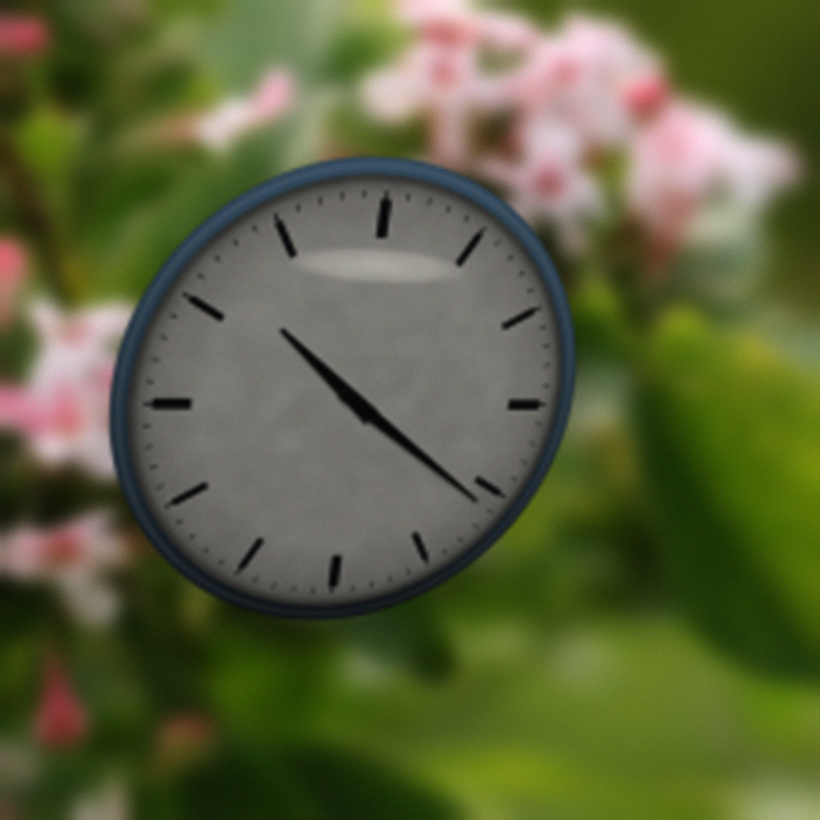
**10:21**
